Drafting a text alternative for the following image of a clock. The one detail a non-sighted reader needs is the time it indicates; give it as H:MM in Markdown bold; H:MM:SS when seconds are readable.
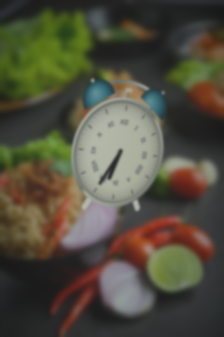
**6:35**
